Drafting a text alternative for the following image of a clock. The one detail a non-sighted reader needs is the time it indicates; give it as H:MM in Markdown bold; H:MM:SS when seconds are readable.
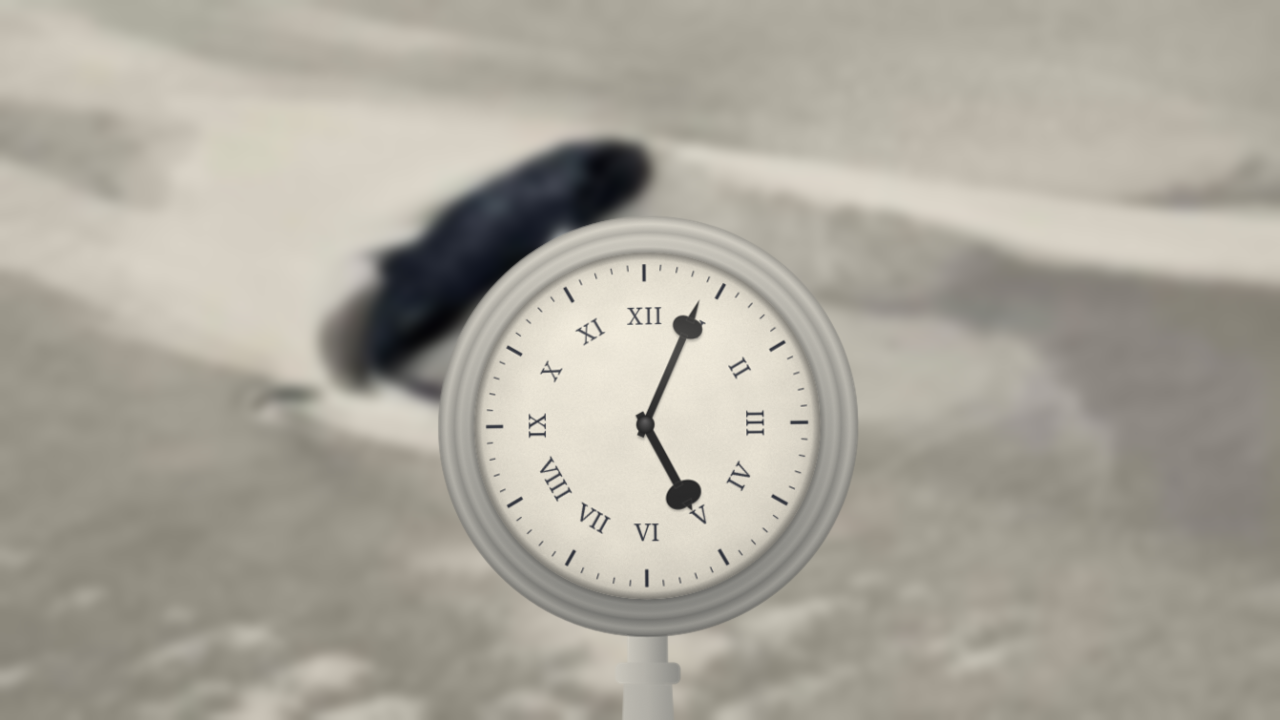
**5:04**
